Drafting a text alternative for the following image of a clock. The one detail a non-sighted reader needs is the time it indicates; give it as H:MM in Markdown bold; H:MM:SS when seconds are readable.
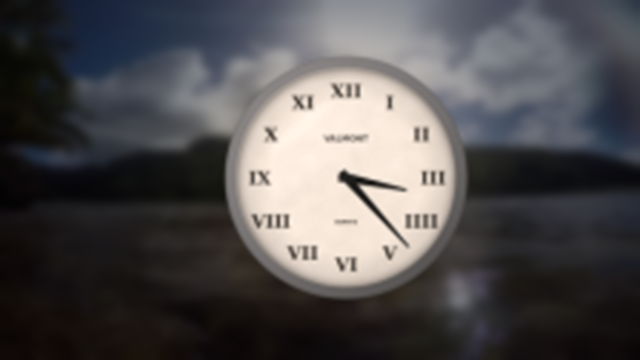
**3:23**
